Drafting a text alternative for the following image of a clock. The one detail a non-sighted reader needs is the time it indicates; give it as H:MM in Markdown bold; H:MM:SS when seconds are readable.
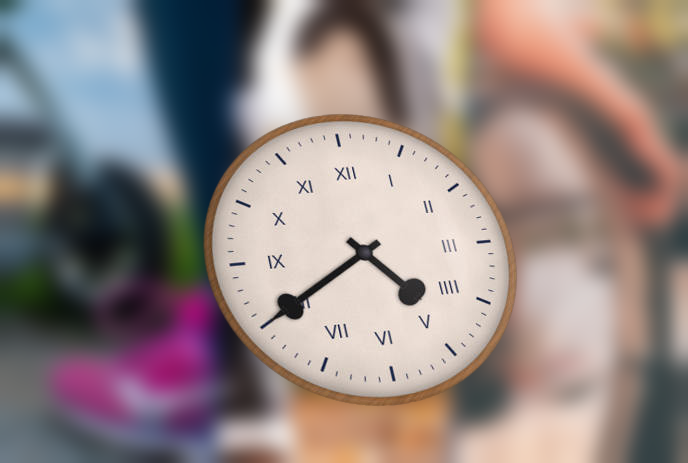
**4:40**
